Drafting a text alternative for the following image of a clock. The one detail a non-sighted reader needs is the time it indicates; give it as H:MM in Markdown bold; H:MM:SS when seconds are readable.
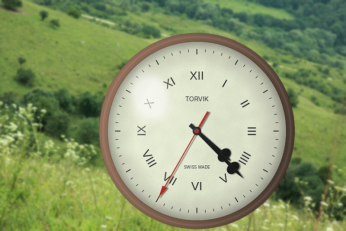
**4:22:35**
